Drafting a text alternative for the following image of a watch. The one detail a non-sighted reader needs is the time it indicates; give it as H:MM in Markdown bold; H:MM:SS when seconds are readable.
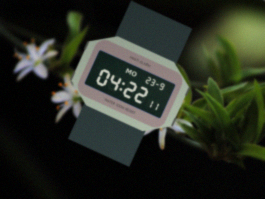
**4:22**
